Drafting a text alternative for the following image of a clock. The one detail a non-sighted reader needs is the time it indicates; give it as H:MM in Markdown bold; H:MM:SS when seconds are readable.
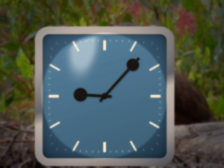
**9:07**
